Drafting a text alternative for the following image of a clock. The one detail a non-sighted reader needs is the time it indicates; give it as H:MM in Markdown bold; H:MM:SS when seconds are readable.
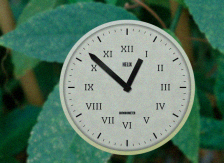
**12:52**
